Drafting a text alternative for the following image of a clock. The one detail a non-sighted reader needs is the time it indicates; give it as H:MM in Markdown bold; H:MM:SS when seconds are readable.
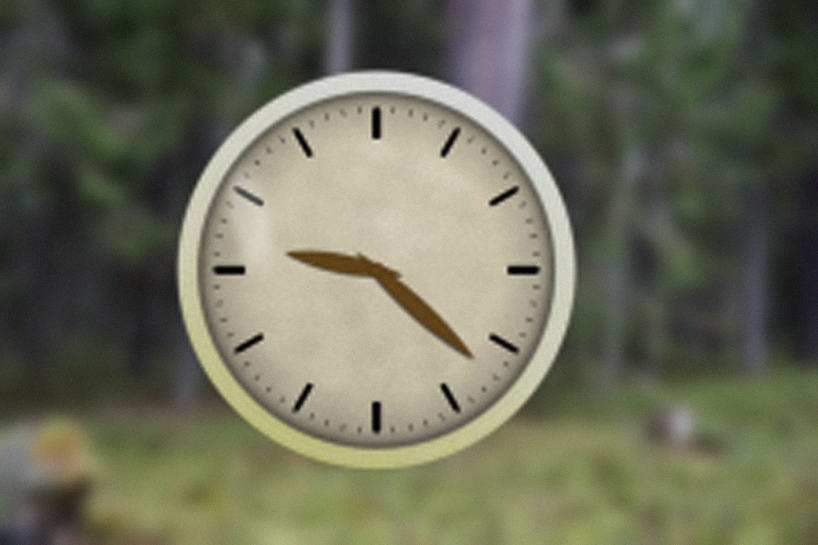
**9:22**
